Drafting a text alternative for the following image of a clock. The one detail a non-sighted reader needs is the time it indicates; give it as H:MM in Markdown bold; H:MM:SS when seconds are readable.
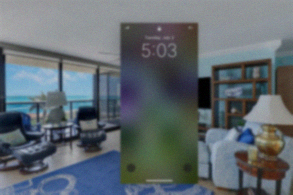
**5:03**
